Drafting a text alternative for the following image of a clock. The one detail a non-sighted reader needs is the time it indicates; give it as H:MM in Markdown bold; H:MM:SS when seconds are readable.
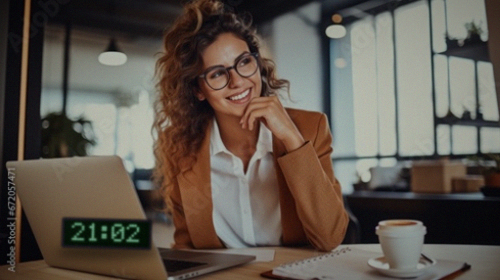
**21:02**
